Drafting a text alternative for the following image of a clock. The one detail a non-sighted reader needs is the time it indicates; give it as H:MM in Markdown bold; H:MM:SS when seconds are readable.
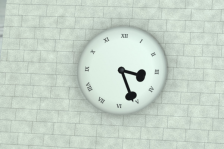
**3:26**
